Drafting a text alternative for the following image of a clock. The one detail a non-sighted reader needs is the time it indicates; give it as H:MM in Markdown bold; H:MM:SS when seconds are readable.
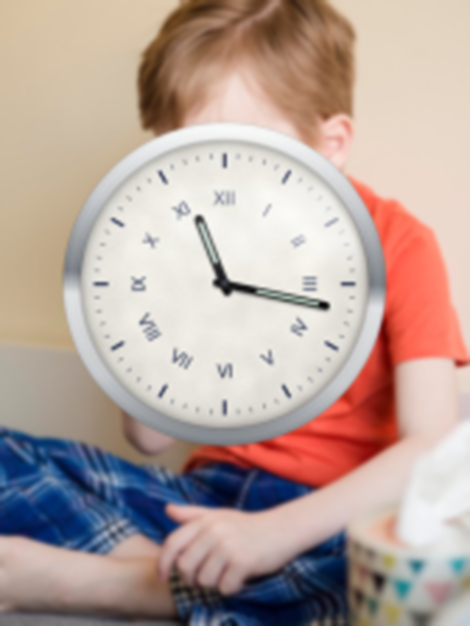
**11:17**
